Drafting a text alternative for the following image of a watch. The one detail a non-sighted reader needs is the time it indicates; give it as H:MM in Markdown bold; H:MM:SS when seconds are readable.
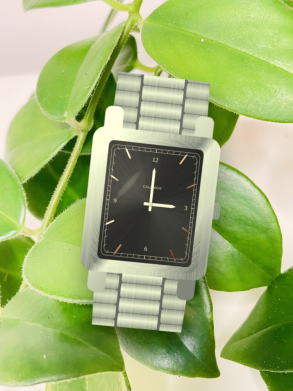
**3:00**
